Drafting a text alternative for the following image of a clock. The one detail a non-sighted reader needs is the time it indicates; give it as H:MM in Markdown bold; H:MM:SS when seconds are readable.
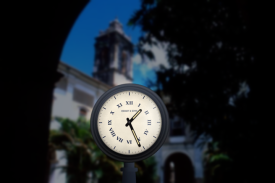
**1:26**
